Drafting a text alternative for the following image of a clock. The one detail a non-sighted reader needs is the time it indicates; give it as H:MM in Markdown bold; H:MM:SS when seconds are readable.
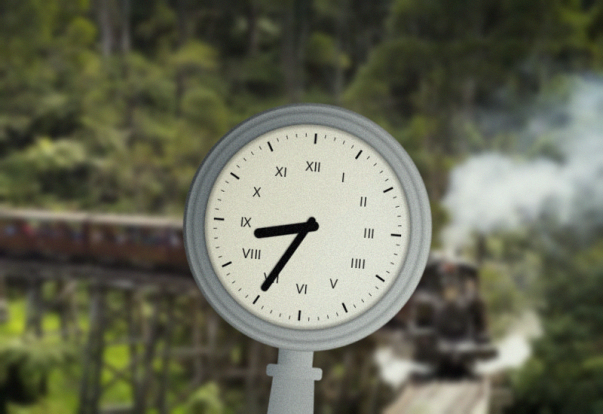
**8:35**
